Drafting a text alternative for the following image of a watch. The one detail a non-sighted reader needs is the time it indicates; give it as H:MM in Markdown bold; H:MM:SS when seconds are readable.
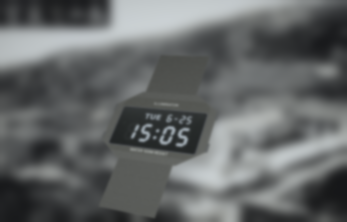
**15:05**
